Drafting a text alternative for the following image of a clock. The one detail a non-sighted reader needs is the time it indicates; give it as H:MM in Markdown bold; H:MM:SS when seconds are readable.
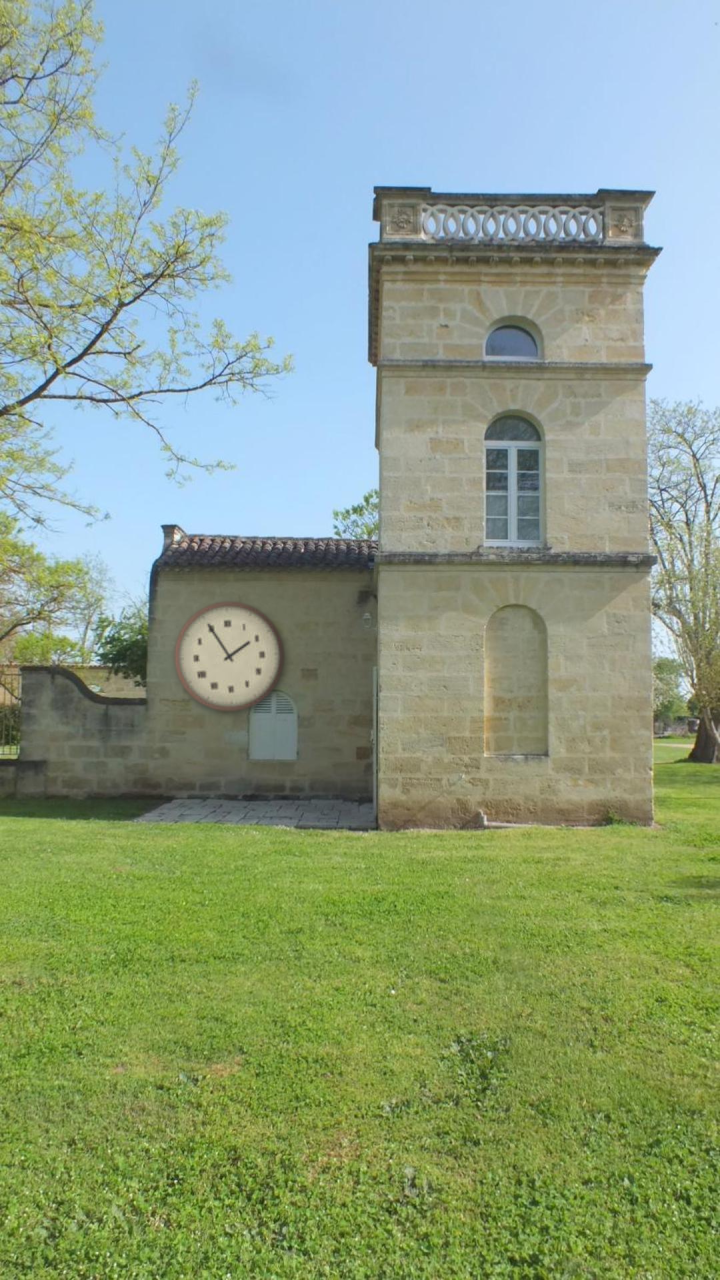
**1:55**
